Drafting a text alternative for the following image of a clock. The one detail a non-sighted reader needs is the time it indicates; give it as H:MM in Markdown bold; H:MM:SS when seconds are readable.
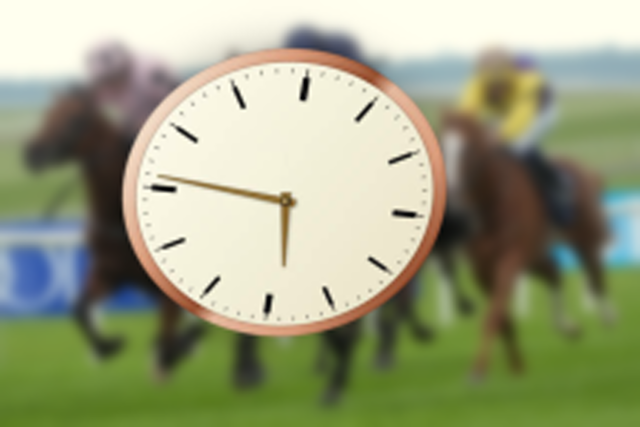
**5:46**
